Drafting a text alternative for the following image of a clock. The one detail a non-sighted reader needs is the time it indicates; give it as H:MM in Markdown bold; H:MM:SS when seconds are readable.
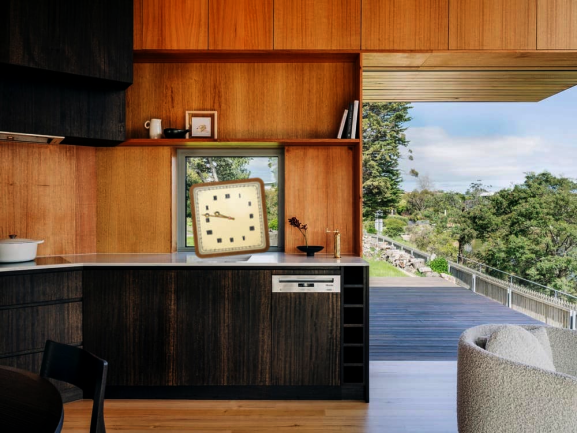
**9:47**
